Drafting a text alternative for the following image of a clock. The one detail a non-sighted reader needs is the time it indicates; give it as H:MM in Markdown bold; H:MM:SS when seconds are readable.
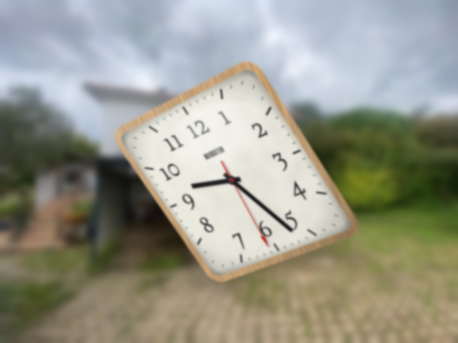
**9:26:31**
